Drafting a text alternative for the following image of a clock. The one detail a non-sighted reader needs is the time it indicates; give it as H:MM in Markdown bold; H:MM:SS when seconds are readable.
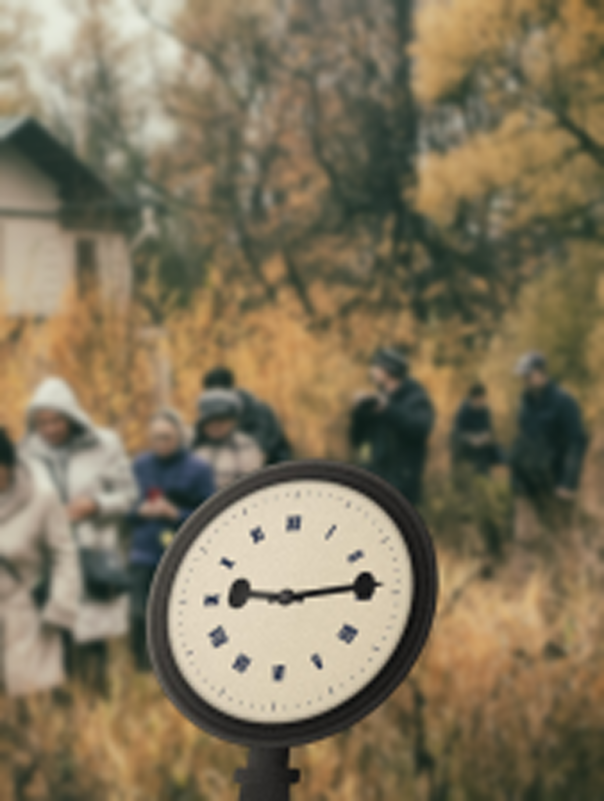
**9:14**
